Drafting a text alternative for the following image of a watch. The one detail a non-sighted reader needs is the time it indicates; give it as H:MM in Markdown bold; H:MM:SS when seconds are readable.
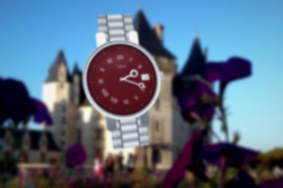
**2:19**
